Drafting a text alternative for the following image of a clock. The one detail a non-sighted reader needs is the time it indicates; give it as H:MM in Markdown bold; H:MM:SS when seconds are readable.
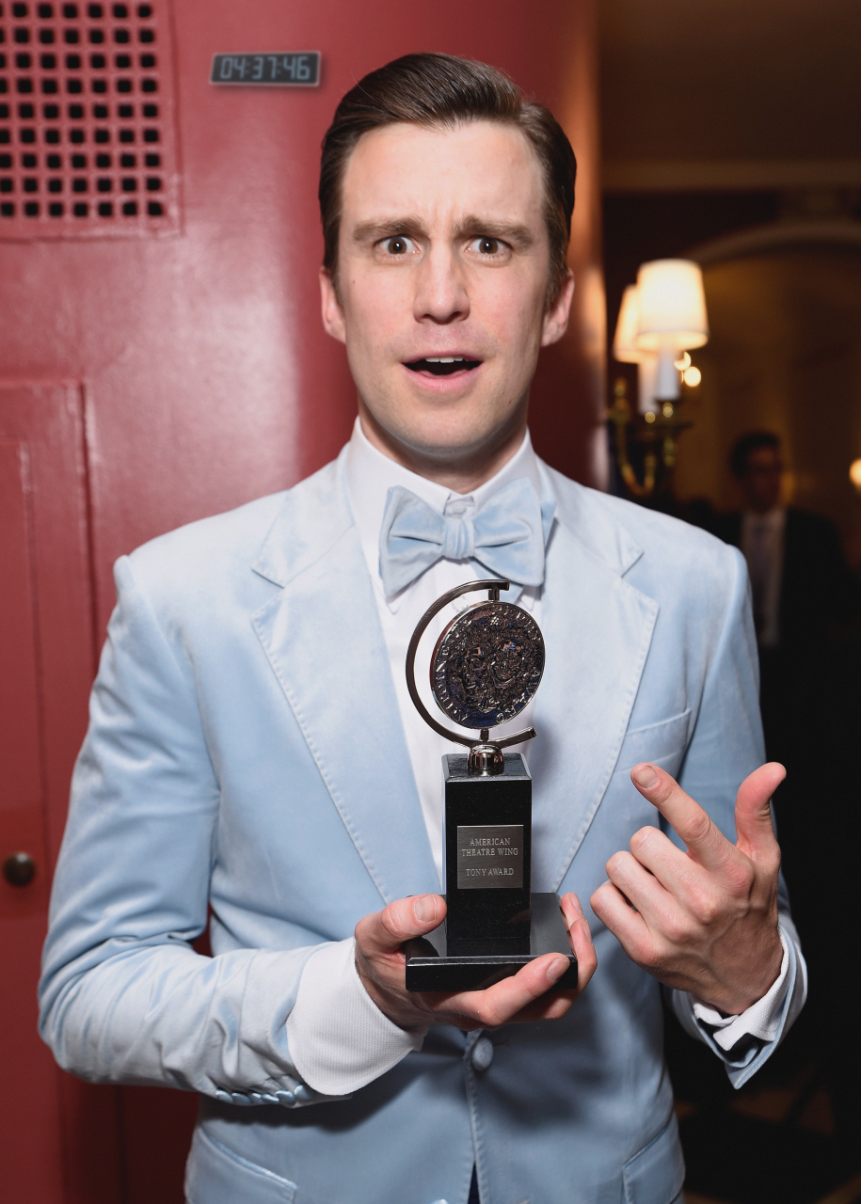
**4:37:46**
